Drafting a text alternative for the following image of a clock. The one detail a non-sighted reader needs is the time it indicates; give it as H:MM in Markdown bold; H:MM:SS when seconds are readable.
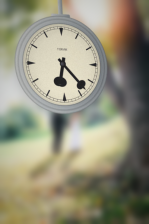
**6:23**
